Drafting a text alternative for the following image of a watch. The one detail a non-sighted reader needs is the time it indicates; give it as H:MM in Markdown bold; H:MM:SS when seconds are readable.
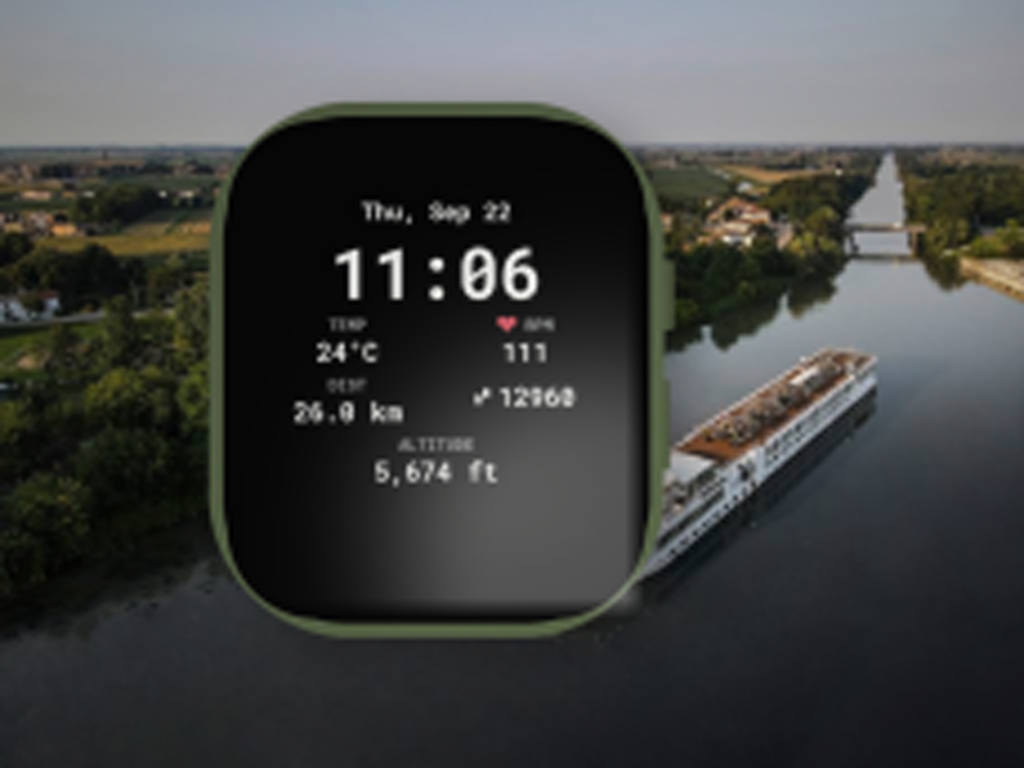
**11:06**
